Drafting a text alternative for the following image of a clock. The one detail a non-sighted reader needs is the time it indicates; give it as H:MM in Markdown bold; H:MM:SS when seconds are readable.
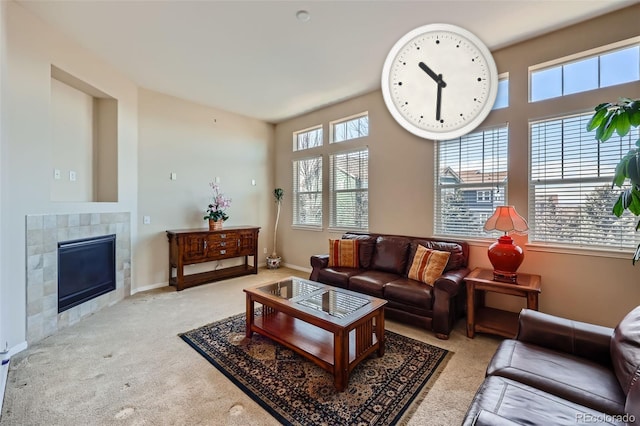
**10:31**
